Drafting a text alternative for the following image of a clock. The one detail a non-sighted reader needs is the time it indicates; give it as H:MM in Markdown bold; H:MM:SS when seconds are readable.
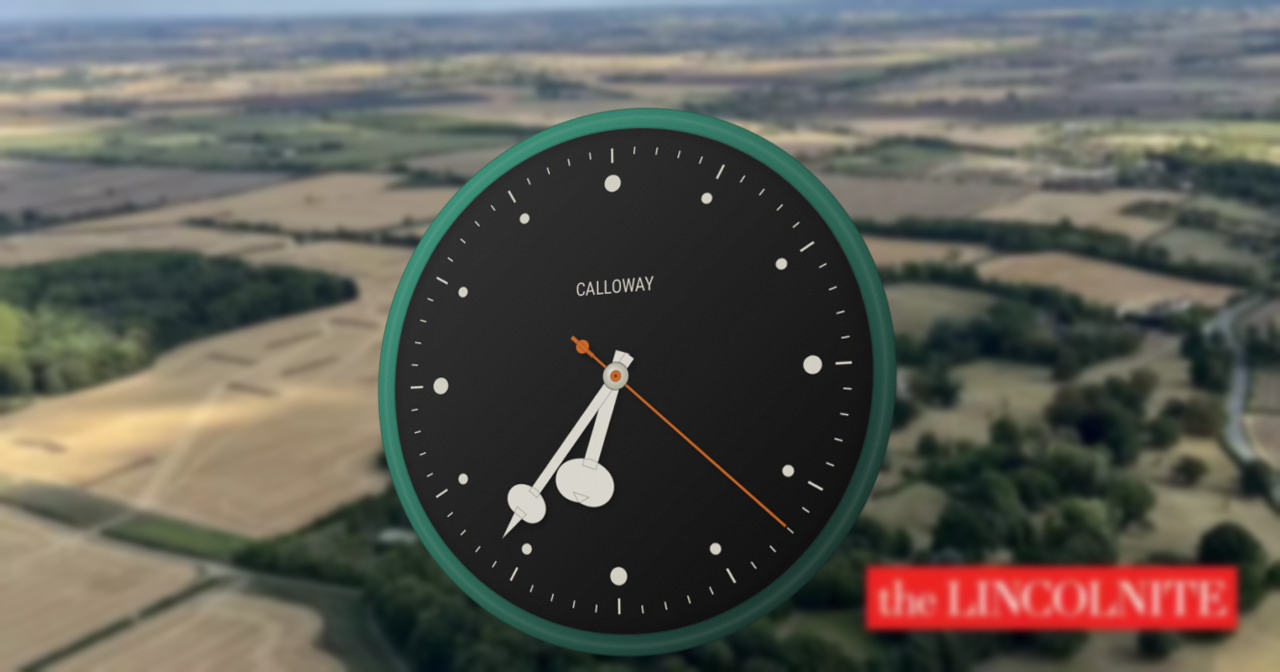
**6:36:22**
